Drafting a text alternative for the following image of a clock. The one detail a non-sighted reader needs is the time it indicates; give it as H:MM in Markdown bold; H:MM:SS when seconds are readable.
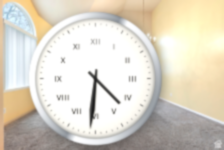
**4:31**
